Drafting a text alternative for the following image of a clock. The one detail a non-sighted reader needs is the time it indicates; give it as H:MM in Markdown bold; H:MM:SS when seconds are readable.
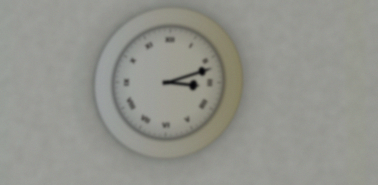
**3:12**
